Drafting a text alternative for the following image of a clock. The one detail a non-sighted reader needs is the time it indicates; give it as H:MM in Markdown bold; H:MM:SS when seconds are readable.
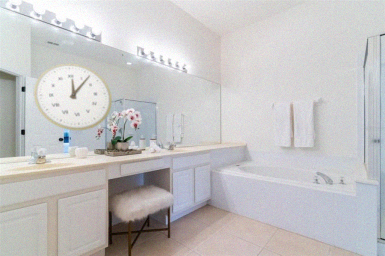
**12:07**
